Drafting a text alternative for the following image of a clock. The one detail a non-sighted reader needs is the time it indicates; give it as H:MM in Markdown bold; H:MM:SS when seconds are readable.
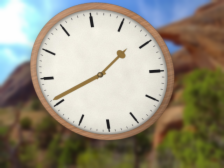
**1:41**
